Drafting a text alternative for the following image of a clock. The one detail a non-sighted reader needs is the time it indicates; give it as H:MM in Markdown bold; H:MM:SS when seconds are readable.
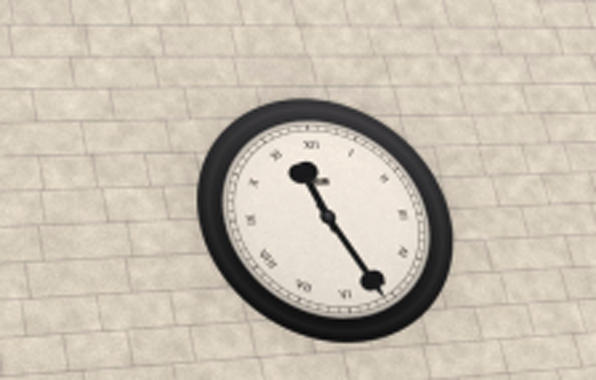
**11:26**
